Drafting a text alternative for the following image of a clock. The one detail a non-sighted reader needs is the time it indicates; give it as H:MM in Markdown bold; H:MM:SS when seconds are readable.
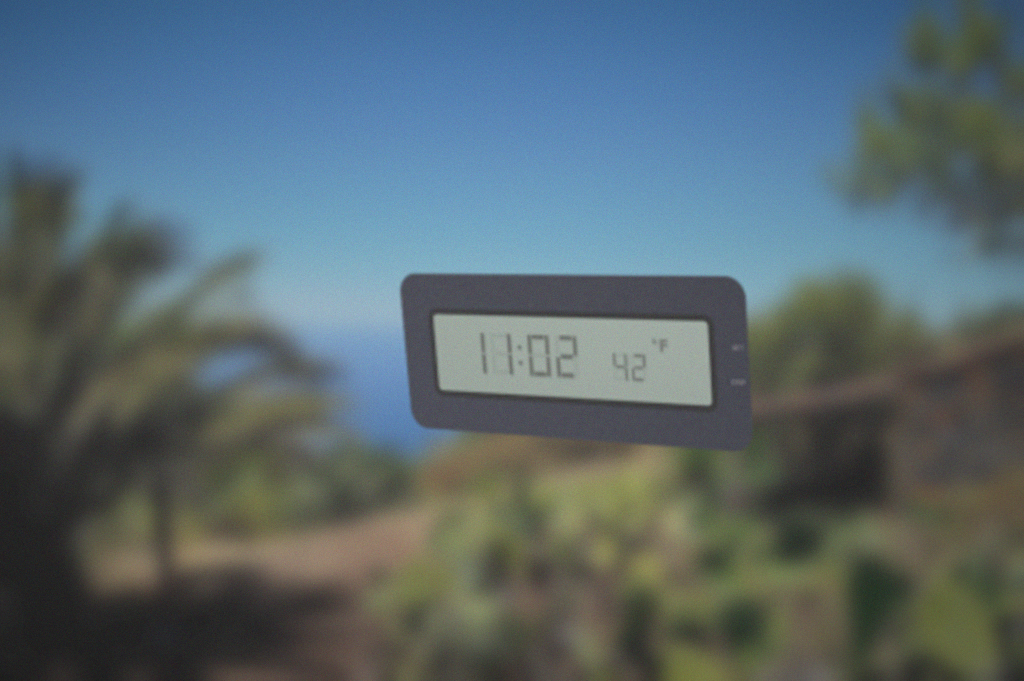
**11:02**
